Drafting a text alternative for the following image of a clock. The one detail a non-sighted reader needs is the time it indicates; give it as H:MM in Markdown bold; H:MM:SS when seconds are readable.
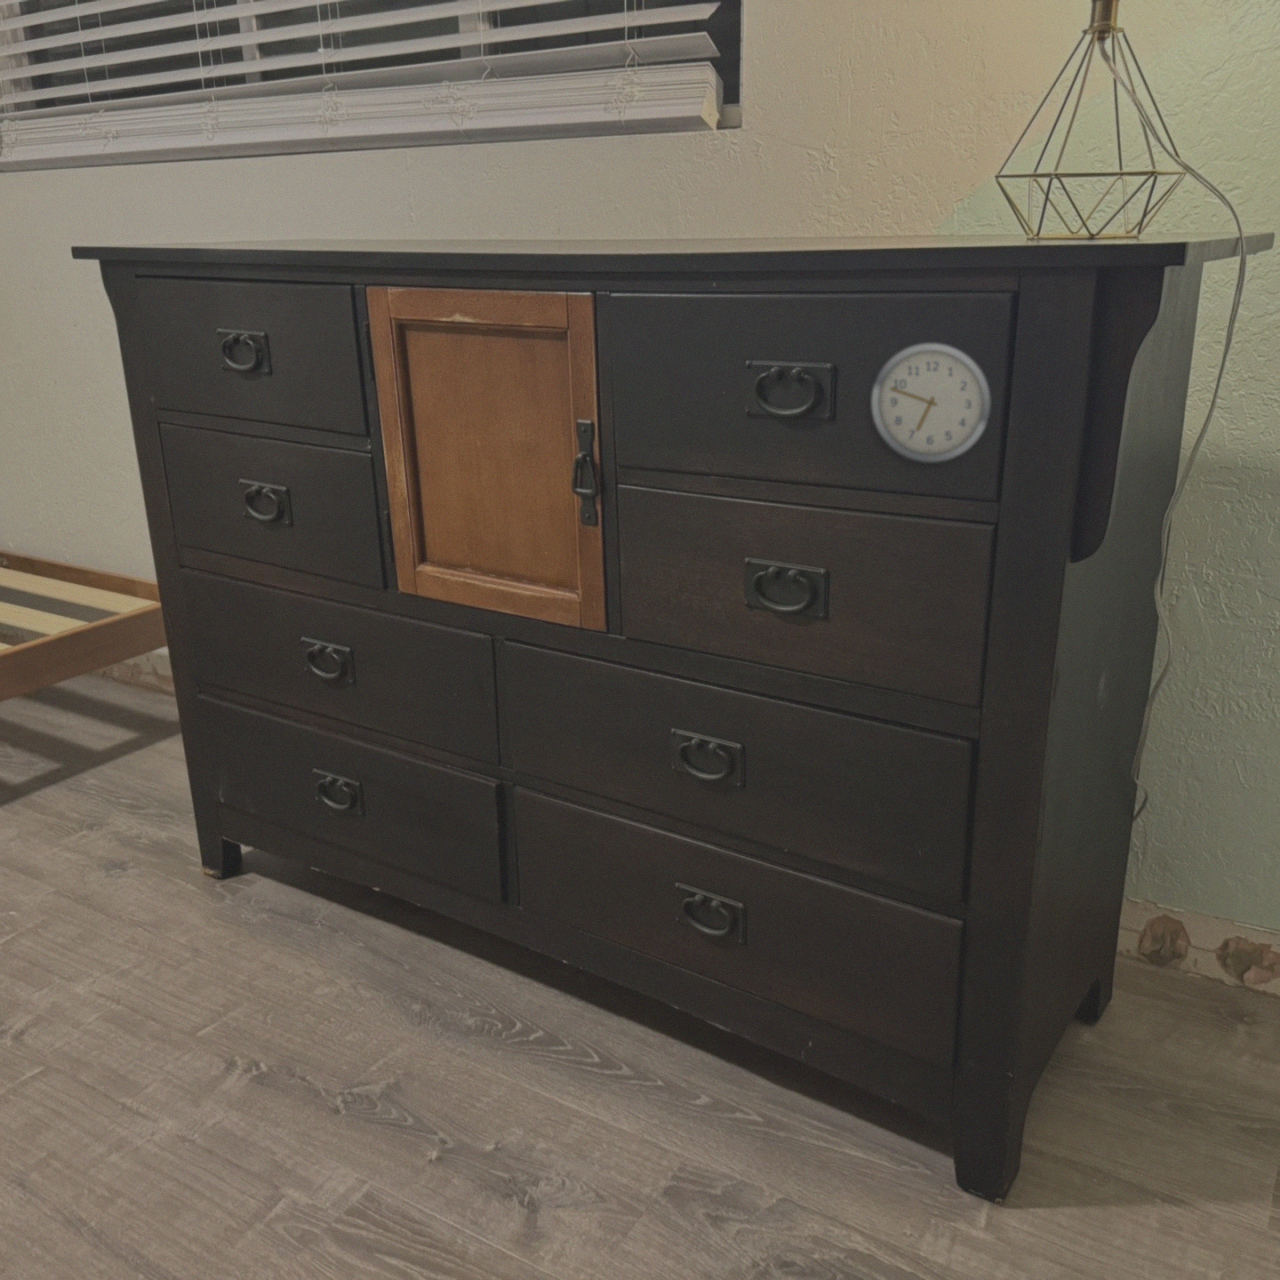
**6:48**
